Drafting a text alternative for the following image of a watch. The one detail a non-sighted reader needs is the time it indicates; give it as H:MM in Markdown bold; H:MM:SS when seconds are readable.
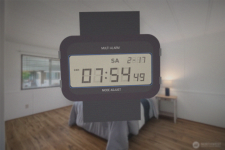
**7:54:49**
